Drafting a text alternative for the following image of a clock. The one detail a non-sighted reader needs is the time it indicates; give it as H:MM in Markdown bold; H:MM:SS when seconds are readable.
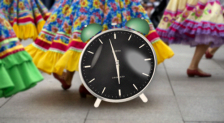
**5:58**
